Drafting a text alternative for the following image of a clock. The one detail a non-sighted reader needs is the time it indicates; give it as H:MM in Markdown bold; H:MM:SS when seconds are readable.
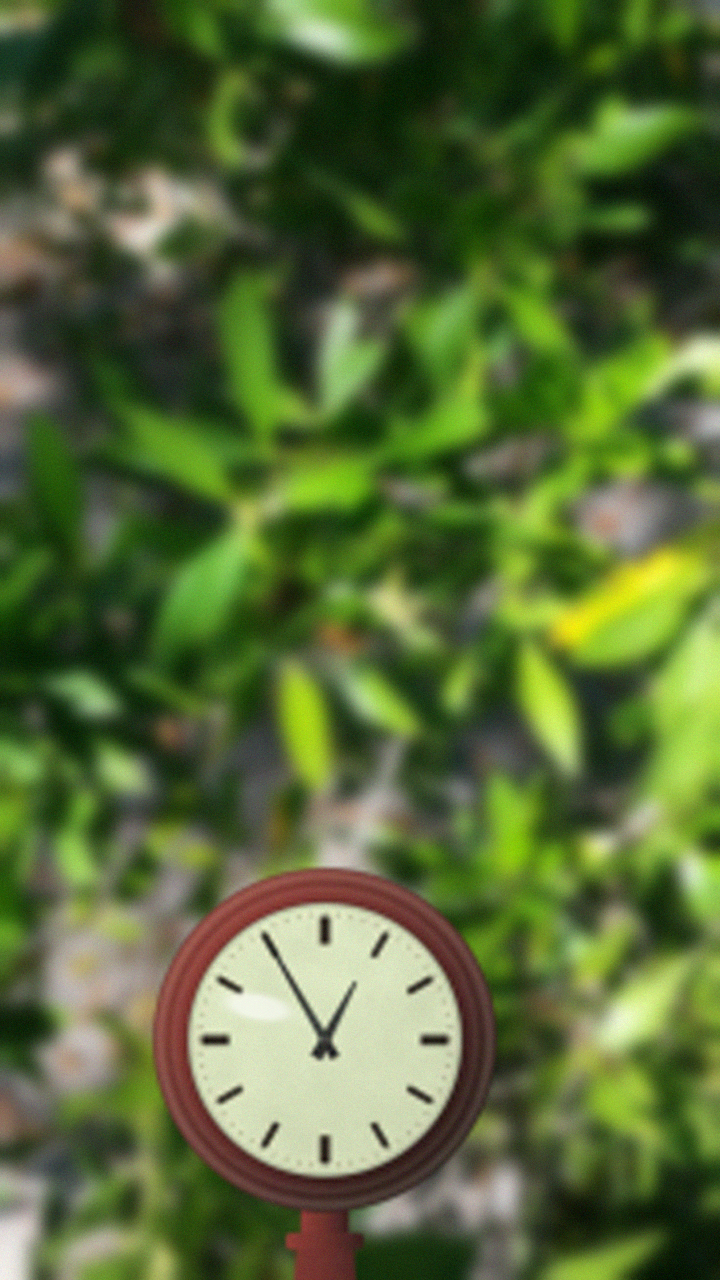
**12:55**
